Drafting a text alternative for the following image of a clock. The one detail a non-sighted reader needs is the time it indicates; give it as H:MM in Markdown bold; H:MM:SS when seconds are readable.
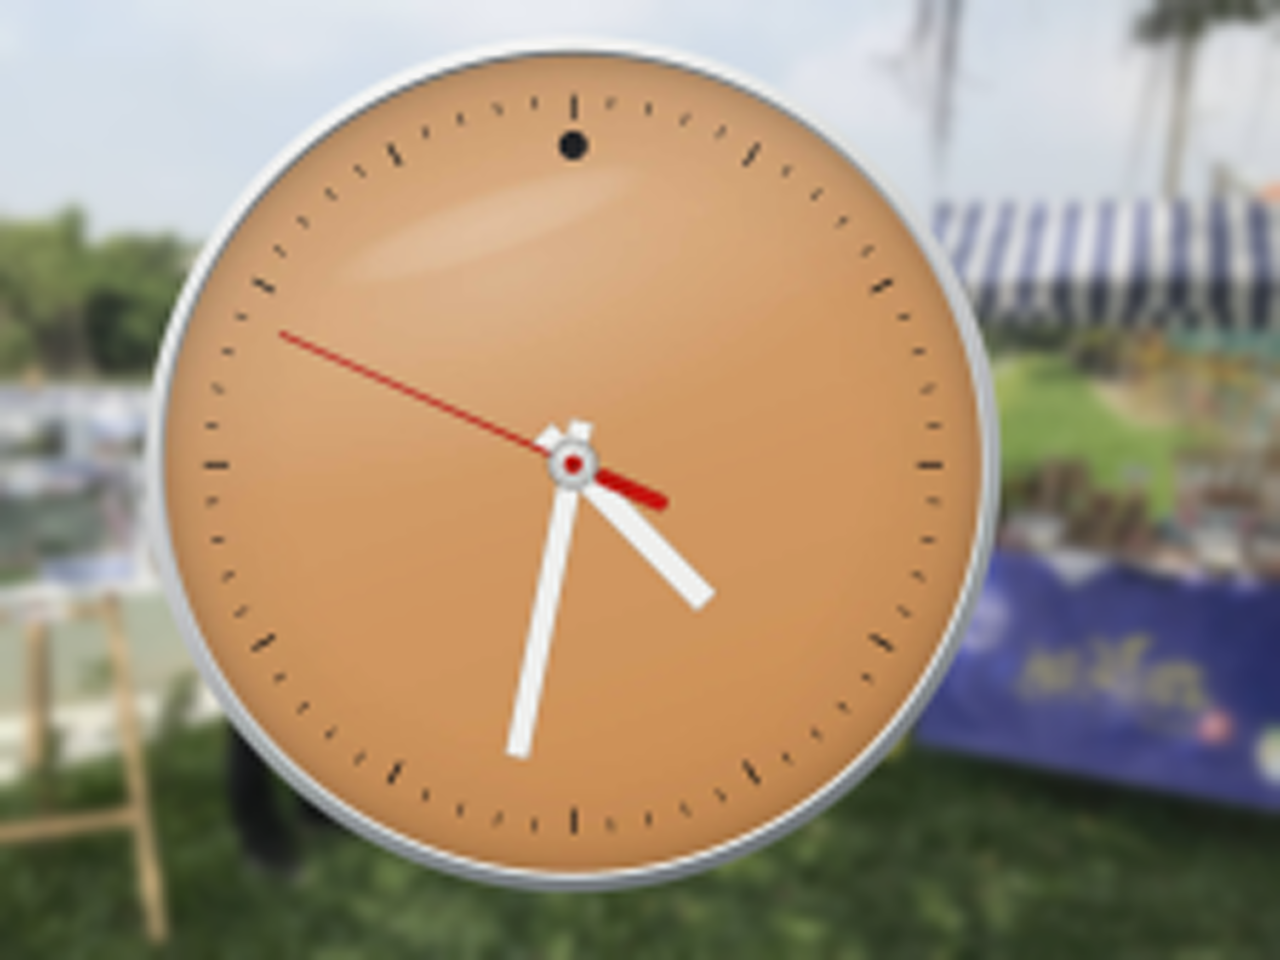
**4:31:49**
